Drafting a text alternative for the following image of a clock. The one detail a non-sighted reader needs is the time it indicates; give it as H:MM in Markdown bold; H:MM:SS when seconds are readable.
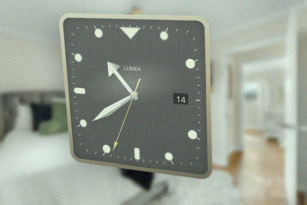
**10:39:34**
